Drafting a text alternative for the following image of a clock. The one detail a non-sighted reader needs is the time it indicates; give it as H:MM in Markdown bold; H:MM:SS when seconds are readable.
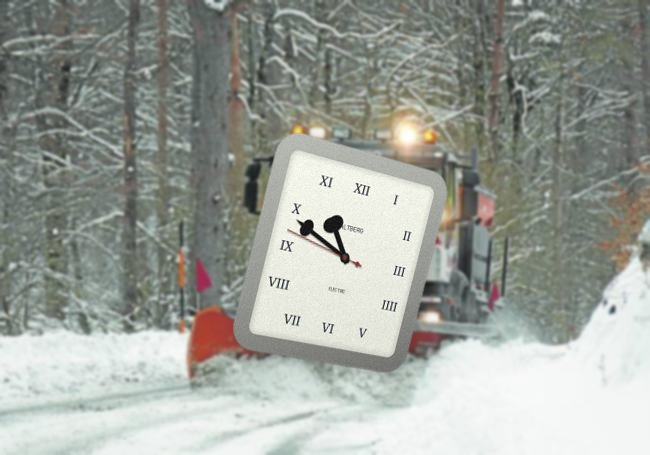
**10:48:47**
